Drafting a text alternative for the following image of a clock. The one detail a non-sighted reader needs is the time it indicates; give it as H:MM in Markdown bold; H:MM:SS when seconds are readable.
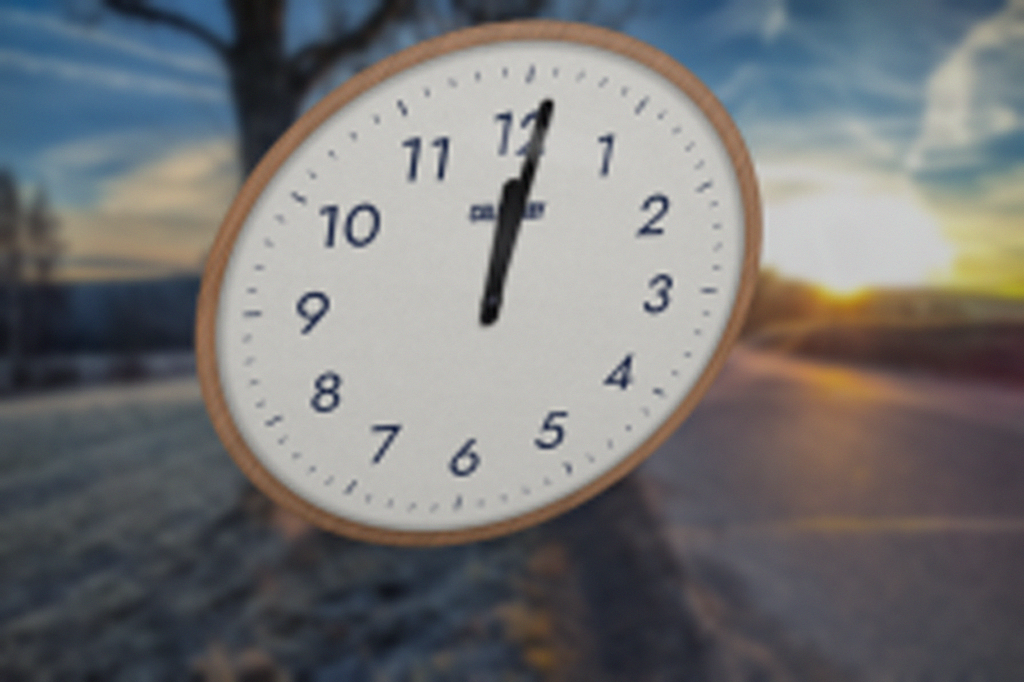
**12:01**
